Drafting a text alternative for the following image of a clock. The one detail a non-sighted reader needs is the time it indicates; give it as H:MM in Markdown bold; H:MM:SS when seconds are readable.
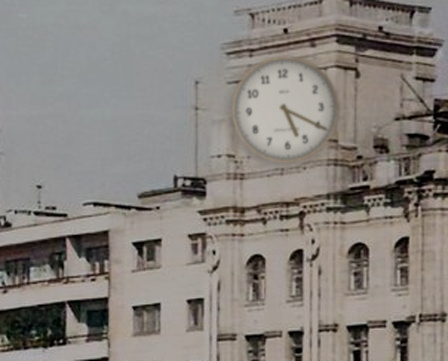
**5:20**
